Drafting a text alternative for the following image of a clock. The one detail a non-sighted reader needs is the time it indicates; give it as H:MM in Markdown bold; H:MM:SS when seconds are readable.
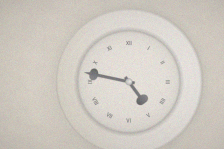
**4:47**
